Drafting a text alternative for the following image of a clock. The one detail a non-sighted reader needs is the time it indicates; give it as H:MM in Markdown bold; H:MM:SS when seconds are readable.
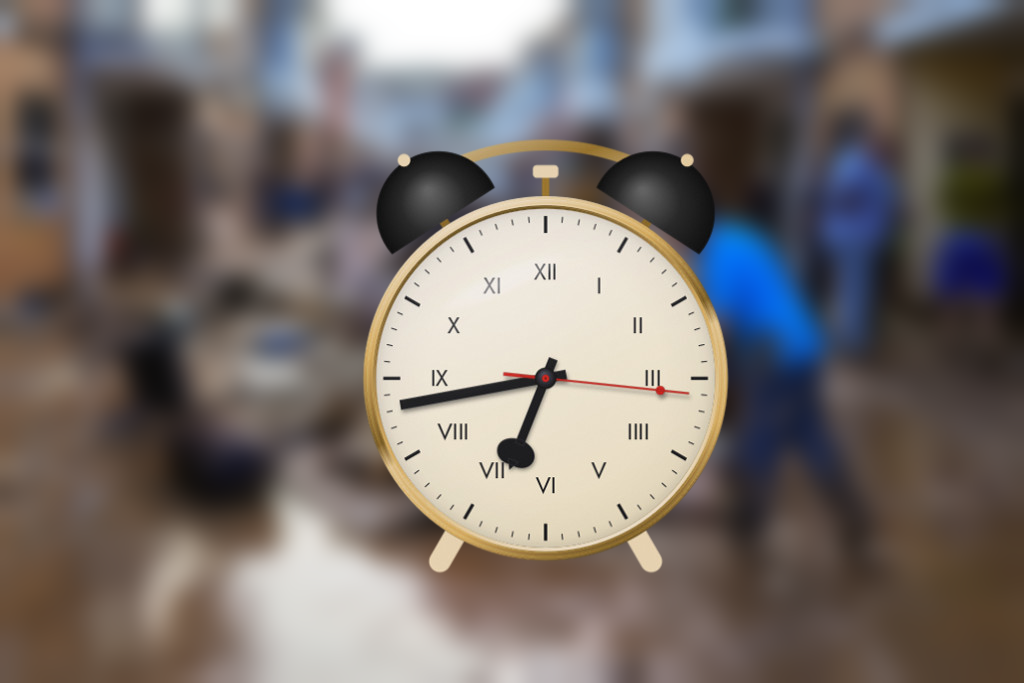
**6:43:16**
